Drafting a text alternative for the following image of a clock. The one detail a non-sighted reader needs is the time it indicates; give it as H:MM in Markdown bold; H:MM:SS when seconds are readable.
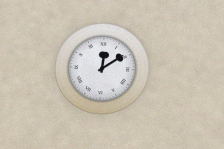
**12:09**
